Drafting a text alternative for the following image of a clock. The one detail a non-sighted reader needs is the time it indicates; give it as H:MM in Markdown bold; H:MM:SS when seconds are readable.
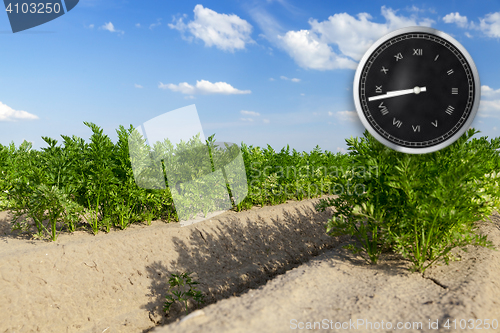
**8:43**
